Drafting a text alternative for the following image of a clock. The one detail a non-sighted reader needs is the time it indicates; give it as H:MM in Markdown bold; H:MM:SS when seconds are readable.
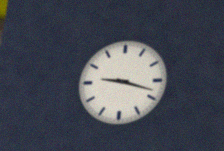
**9:18**
